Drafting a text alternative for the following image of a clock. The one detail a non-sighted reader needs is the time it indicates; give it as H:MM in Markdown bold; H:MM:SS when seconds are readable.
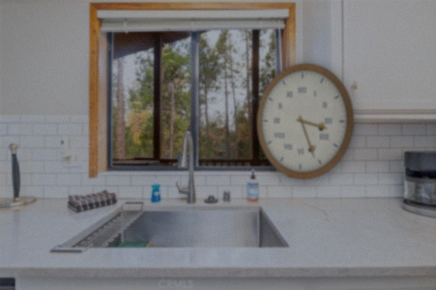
**3:26**
